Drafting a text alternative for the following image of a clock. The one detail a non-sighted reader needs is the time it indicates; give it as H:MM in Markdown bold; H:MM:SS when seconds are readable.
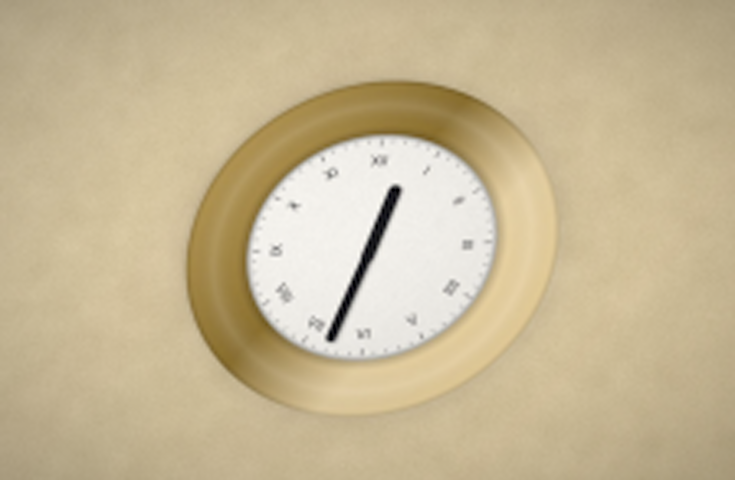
**12:33**
